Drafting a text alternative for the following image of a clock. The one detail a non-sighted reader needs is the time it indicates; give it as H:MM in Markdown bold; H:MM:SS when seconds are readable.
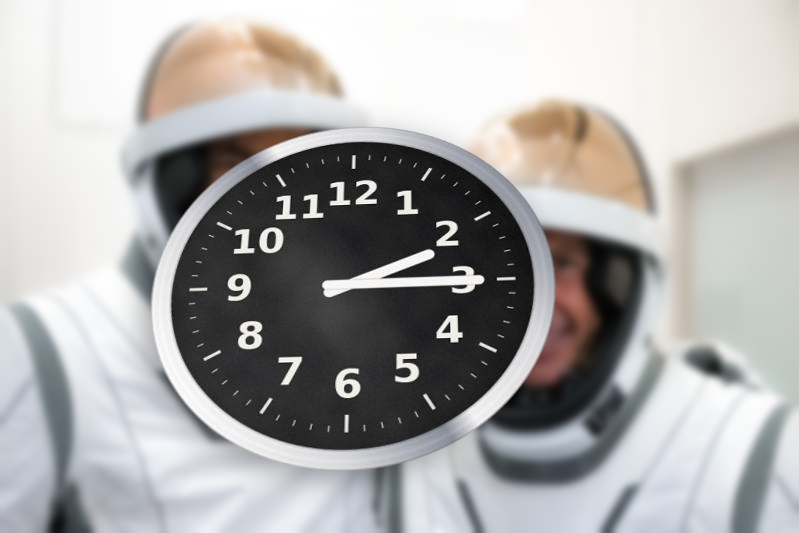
**2:15**
